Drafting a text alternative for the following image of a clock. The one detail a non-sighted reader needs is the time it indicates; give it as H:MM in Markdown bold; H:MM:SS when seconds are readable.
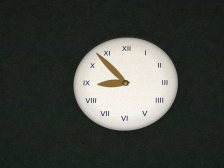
**8:53**
